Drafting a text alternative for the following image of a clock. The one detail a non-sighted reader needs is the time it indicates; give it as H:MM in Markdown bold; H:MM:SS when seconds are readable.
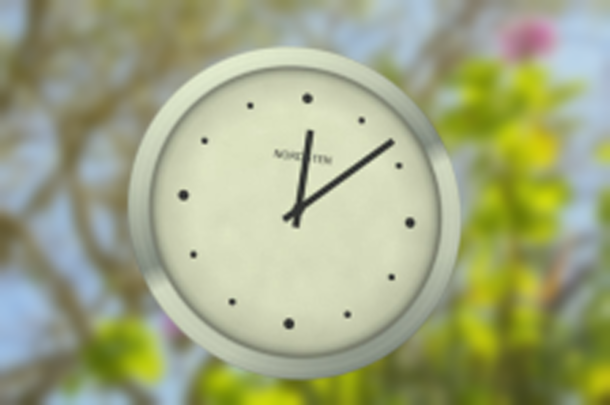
**12:08**
